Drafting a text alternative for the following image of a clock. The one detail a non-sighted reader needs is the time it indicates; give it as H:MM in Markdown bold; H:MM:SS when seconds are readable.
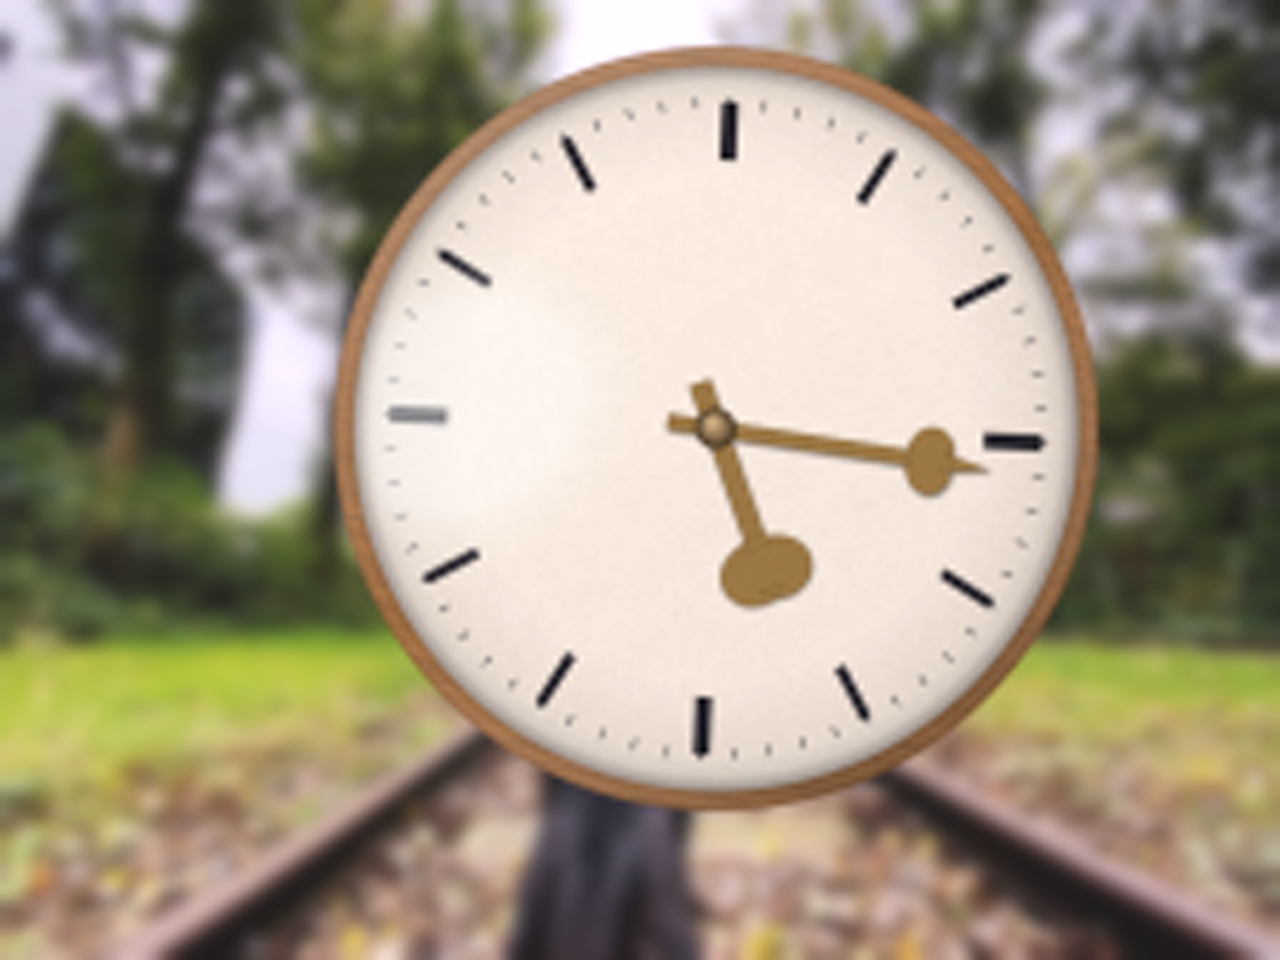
**5:16**
